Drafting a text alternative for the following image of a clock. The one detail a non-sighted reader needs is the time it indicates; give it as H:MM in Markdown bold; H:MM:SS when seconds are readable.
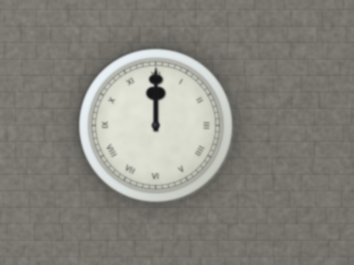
**12:00**
